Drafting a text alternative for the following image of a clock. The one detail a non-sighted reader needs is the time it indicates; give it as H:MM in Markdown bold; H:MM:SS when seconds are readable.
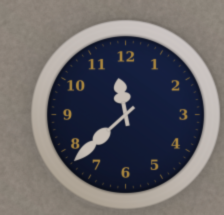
**11:38**
